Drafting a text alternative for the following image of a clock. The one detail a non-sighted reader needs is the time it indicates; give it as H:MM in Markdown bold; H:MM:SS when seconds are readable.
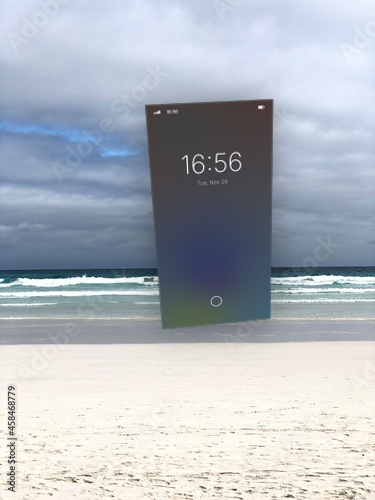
**16:56**
